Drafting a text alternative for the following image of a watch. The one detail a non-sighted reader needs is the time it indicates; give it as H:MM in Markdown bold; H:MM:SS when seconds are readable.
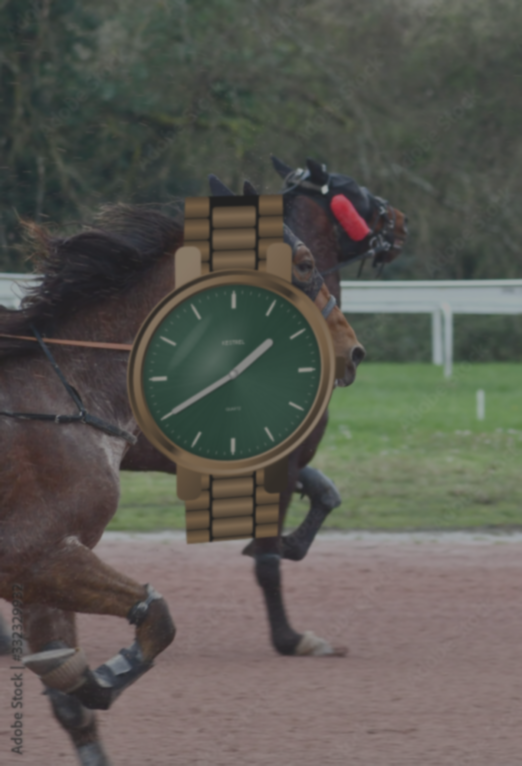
**1:40**
